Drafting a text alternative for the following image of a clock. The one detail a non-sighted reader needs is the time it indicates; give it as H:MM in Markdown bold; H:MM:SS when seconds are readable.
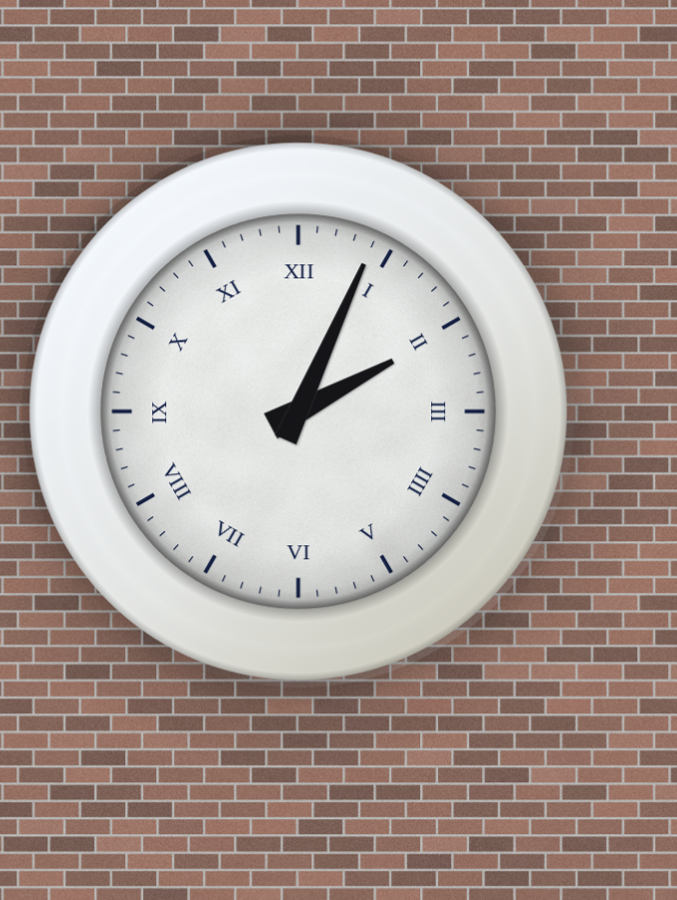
**2:04**
